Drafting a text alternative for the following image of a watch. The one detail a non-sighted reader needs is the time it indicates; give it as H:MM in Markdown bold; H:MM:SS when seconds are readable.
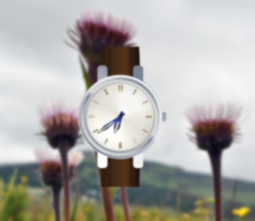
**6:39**
